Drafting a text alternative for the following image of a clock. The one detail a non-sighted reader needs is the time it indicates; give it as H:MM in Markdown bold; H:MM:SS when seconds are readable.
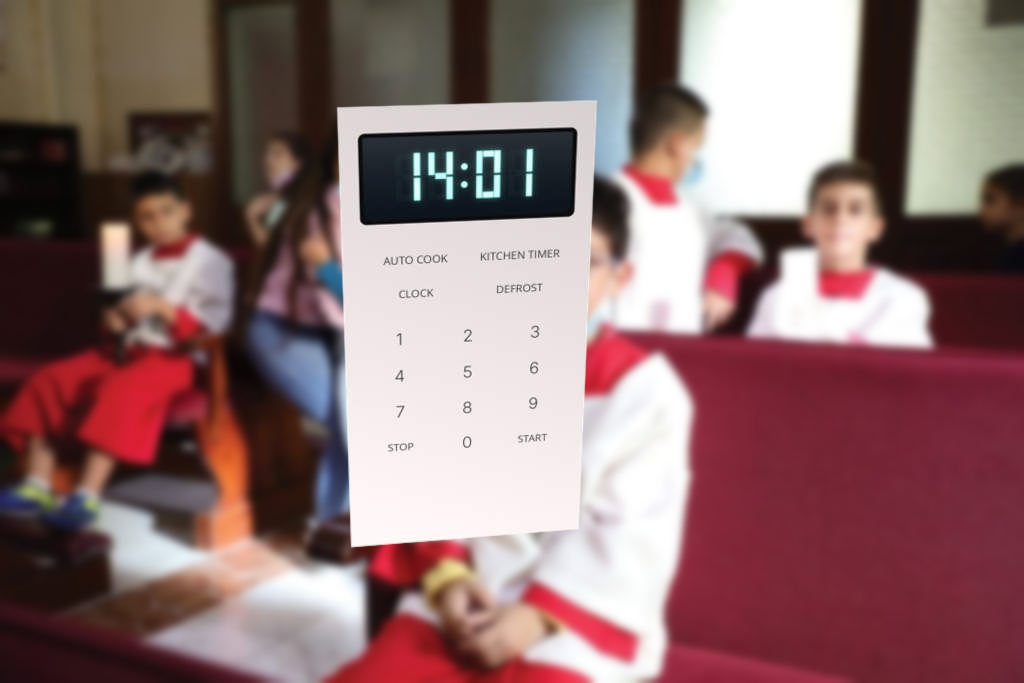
**14:01**
